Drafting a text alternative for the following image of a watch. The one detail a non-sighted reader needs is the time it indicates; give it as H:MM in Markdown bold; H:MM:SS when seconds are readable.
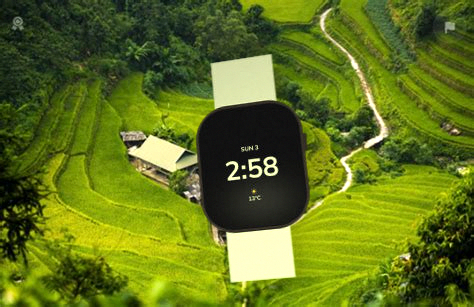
**2:58**
